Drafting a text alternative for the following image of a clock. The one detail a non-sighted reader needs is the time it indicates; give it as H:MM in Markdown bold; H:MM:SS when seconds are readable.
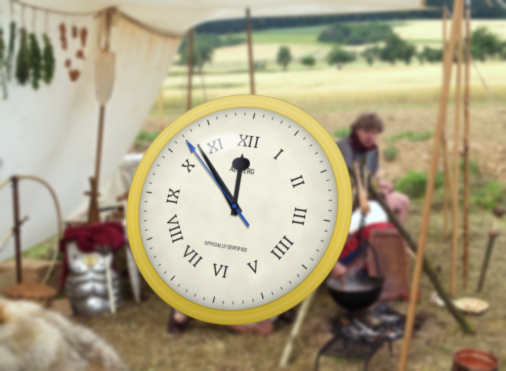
**11:52:52**
